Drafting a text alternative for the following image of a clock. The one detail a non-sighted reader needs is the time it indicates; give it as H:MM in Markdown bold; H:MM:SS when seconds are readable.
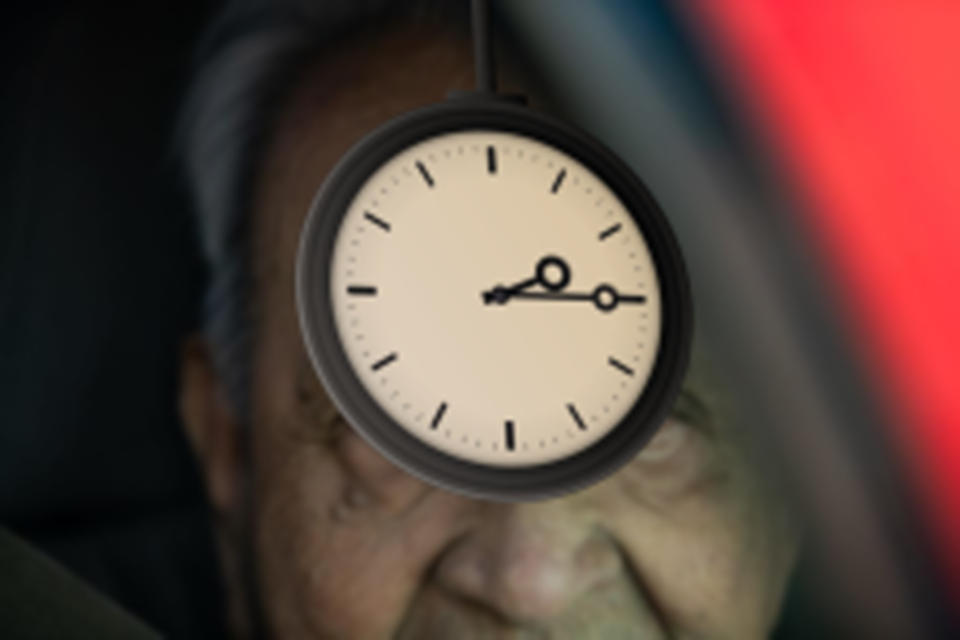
**2:15**
